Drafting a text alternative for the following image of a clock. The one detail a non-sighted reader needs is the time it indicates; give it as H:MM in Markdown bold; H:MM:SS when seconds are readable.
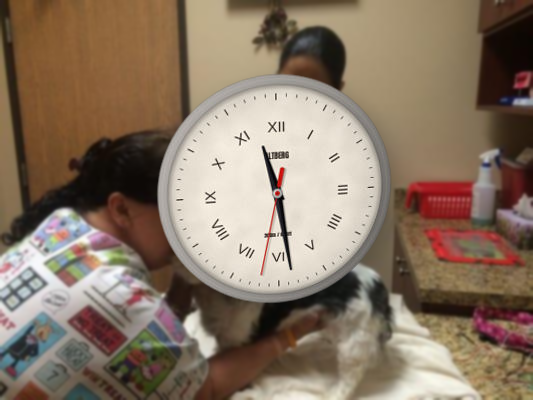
**11:28:32**
